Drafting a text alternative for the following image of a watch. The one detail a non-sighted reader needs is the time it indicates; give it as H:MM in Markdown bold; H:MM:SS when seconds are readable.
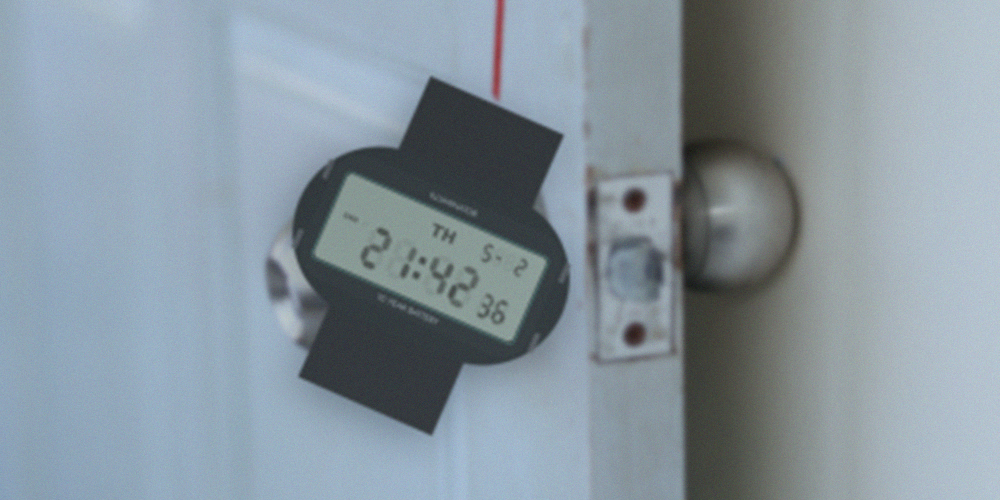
**21:42:36**
